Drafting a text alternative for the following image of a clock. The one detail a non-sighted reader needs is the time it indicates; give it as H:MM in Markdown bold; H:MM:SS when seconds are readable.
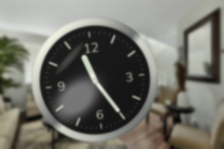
**11:25**
